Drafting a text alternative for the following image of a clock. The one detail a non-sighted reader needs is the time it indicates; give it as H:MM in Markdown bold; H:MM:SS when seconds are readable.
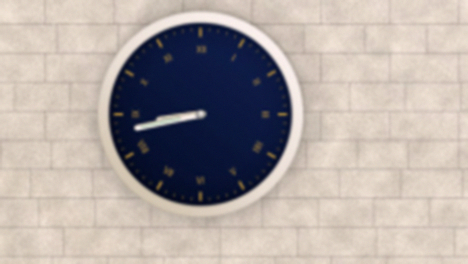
**8:43**
